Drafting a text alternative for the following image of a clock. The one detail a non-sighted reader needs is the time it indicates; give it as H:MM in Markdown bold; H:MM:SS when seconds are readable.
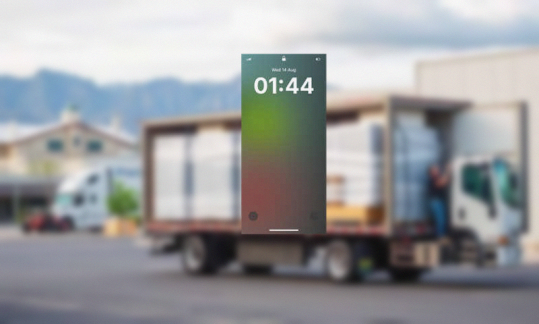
**1:44**
